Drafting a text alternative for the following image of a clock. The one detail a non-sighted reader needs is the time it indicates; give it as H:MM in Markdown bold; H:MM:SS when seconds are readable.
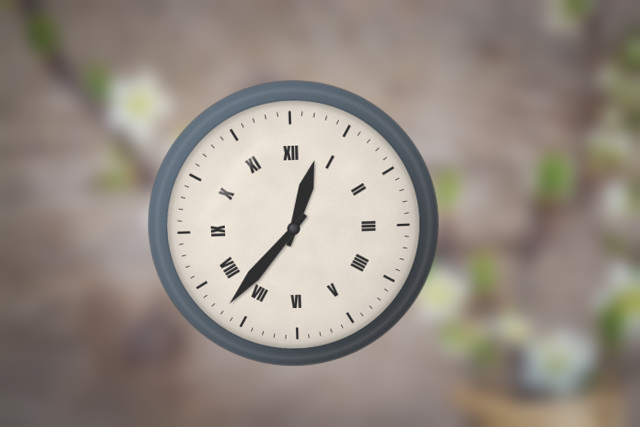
**12:37**
